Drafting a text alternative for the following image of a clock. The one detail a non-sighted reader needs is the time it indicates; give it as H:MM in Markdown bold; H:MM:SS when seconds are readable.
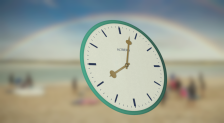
**8:03**
